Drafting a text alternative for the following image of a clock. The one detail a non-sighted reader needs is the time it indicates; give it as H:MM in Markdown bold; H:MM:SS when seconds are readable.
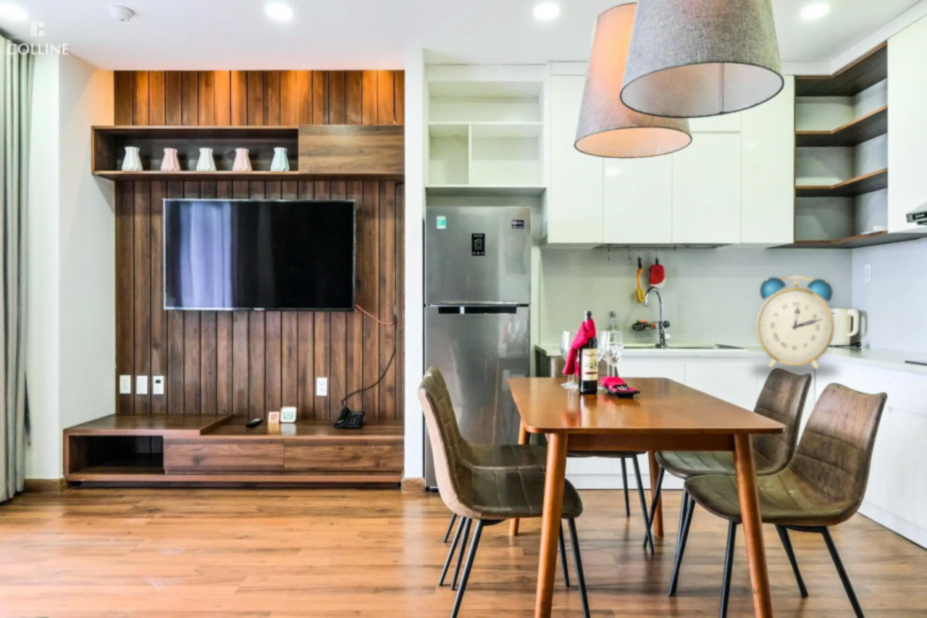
**12:12**
